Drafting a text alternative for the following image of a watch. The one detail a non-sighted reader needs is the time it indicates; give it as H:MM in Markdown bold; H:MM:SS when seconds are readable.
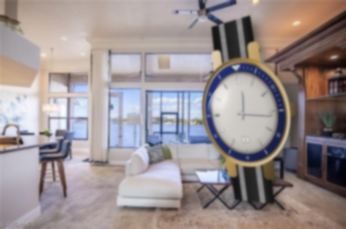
**12:16**
